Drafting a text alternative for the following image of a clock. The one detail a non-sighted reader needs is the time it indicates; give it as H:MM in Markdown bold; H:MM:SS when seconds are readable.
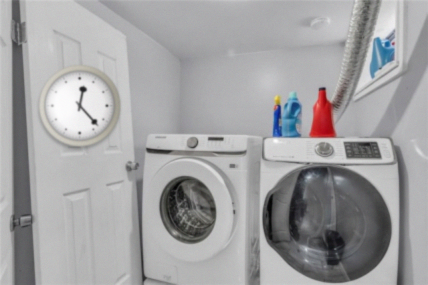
**12:23**
